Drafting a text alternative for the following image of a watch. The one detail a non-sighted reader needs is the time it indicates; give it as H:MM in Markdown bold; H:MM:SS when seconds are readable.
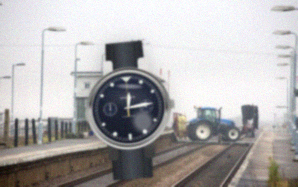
**12:14**
